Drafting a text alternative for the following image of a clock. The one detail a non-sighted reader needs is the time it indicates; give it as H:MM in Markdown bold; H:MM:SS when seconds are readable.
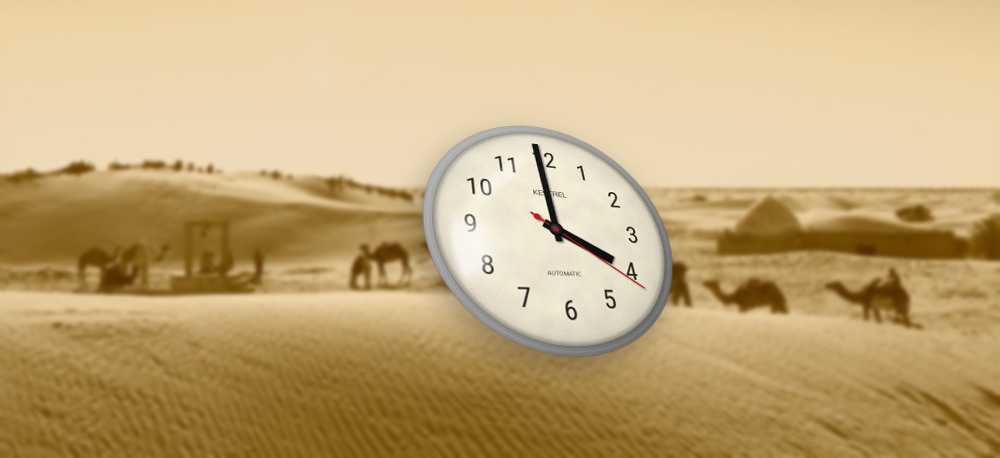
**3:59:21**
